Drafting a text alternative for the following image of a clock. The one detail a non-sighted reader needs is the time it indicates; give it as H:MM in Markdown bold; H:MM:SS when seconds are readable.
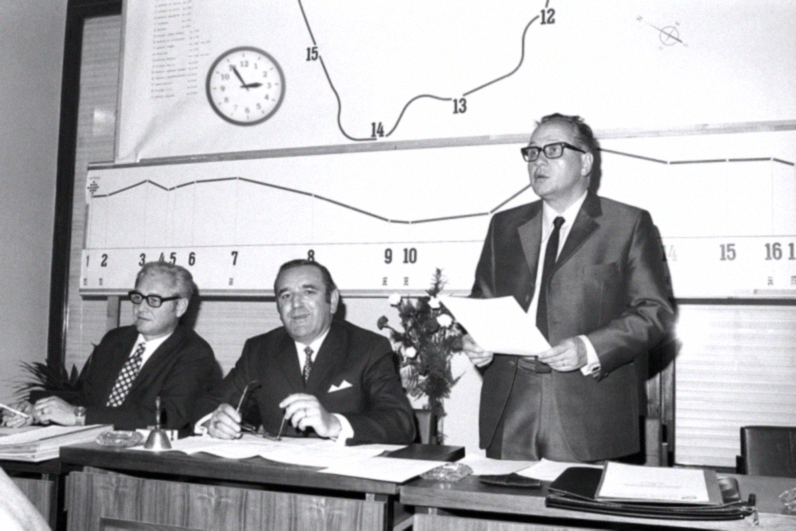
**2:55**
